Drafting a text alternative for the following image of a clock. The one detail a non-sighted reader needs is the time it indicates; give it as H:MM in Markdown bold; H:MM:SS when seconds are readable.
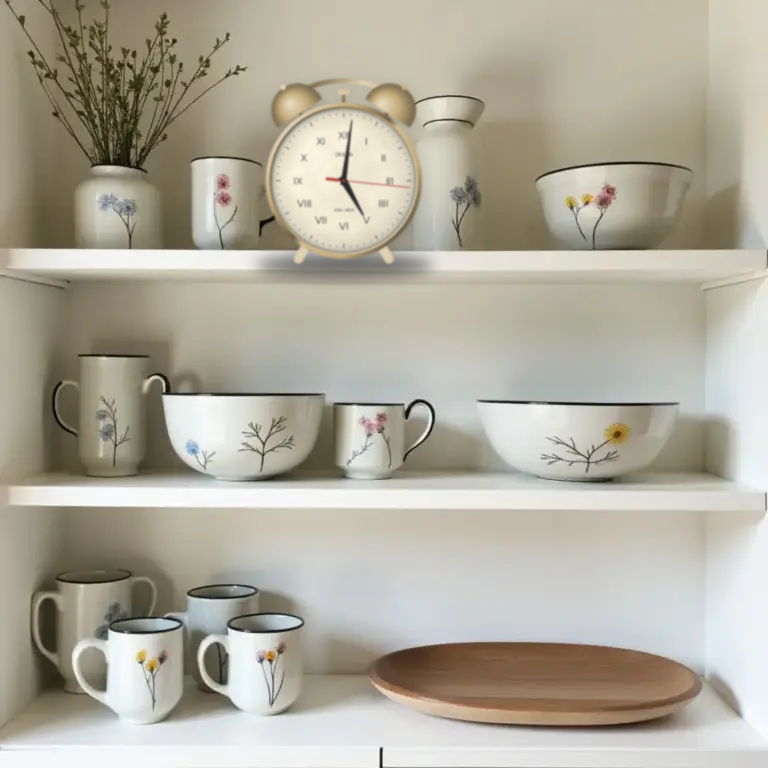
**5:01:16**
